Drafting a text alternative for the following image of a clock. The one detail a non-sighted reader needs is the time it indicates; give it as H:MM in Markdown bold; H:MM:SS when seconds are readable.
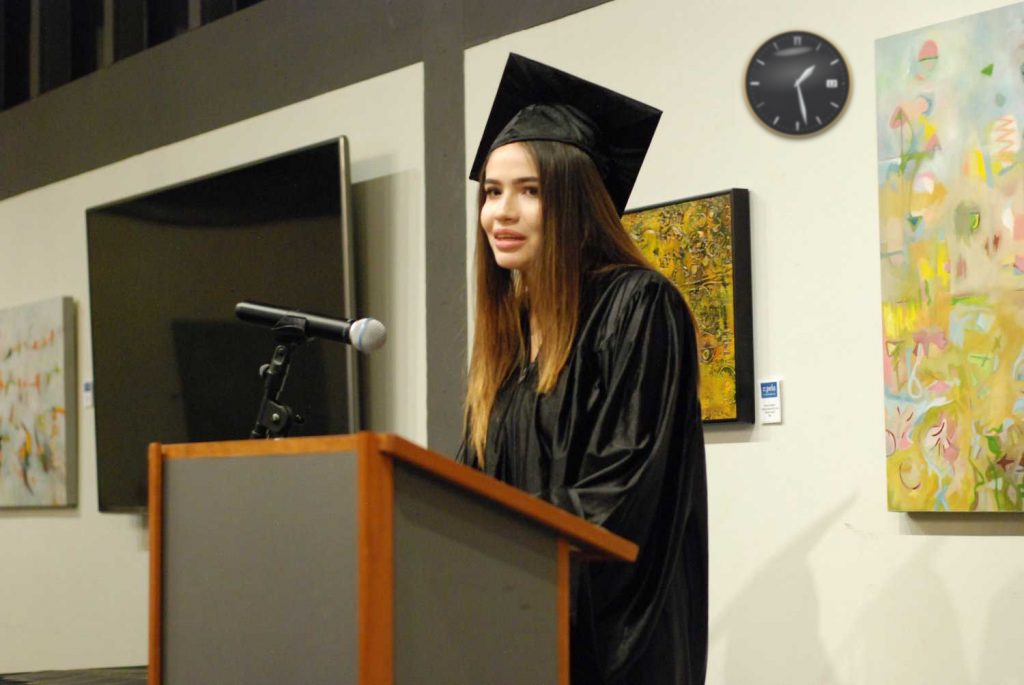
**1:28**
